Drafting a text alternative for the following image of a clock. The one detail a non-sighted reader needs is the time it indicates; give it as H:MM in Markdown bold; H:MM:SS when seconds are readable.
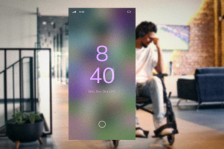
**8:40**
